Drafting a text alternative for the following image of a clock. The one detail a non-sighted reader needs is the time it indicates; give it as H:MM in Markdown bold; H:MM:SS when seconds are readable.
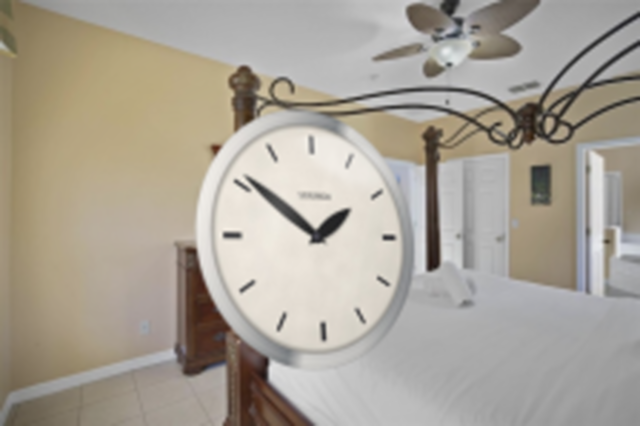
**1:51**
